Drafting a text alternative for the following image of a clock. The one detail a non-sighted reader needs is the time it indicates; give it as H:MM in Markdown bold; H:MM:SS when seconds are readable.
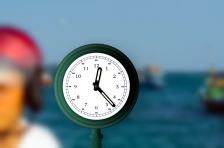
**12:23**
